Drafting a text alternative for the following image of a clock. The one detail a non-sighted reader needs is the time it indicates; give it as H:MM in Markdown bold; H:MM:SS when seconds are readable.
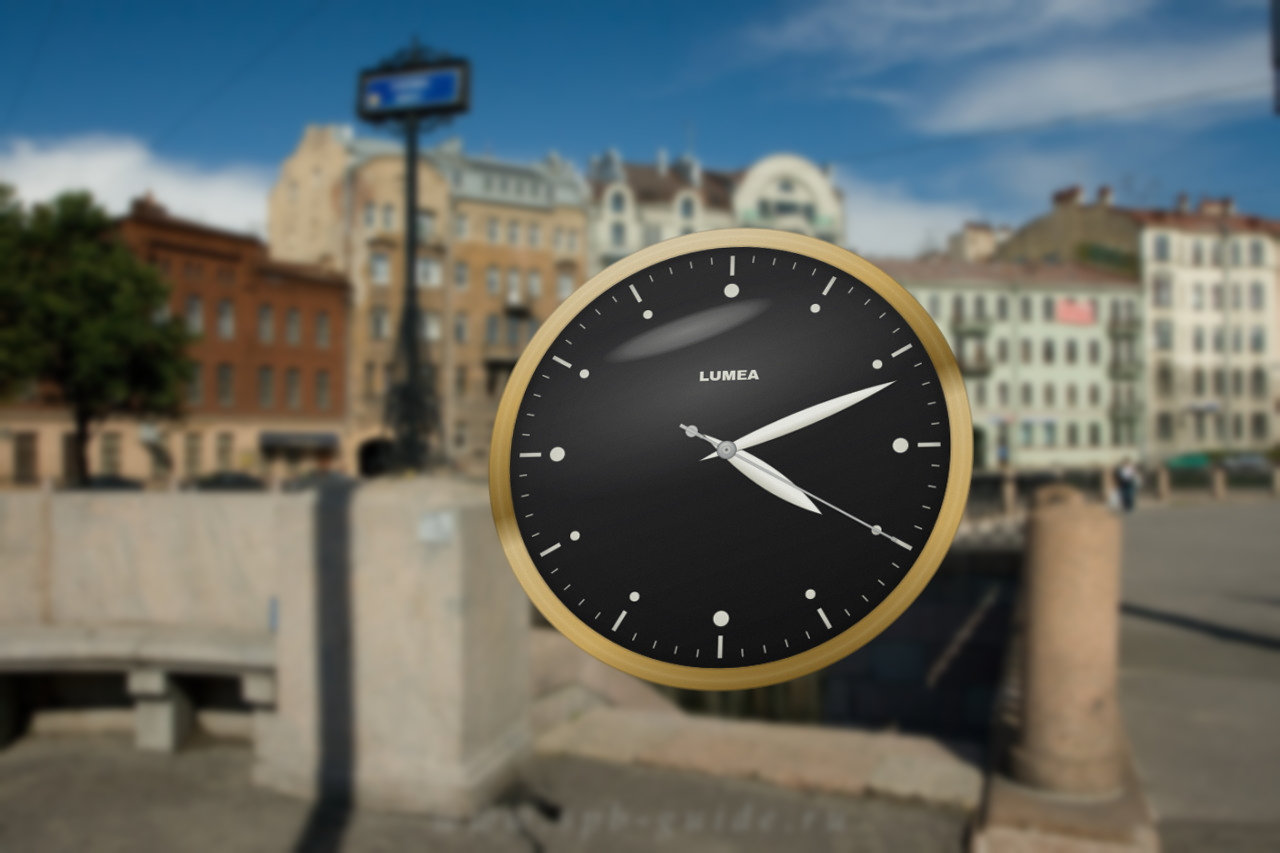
**4:11:20**
